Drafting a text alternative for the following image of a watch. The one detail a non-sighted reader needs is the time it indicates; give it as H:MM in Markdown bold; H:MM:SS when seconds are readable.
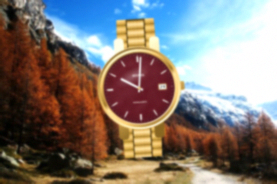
**10:01**
